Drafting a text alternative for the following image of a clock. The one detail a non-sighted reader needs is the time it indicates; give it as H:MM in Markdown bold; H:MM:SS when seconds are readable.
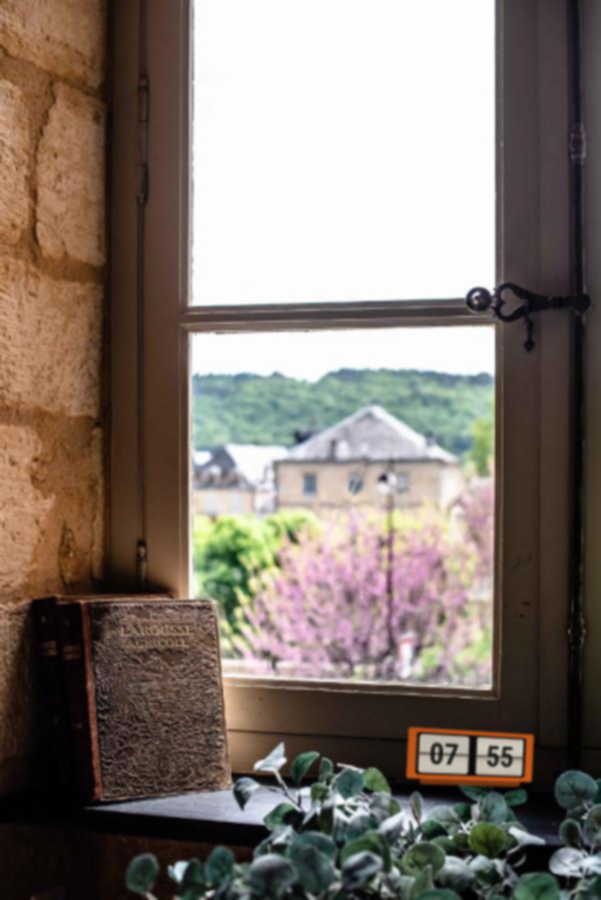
**7:55**
